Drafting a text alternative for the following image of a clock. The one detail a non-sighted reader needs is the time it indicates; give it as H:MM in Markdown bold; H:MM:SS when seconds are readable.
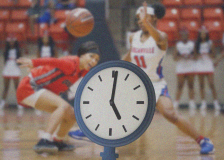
**5:01**
